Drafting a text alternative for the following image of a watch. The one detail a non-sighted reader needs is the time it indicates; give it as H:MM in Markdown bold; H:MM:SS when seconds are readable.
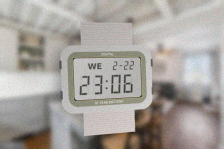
**23:06**
